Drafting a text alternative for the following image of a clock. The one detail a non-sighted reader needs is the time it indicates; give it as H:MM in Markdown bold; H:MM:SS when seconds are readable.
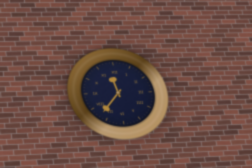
**11:37**
